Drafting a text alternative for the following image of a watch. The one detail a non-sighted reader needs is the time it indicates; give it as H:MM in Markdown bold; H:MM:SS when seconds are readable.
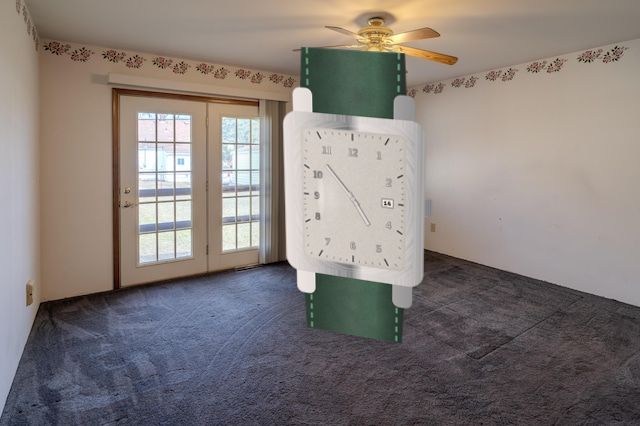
**4:53**
